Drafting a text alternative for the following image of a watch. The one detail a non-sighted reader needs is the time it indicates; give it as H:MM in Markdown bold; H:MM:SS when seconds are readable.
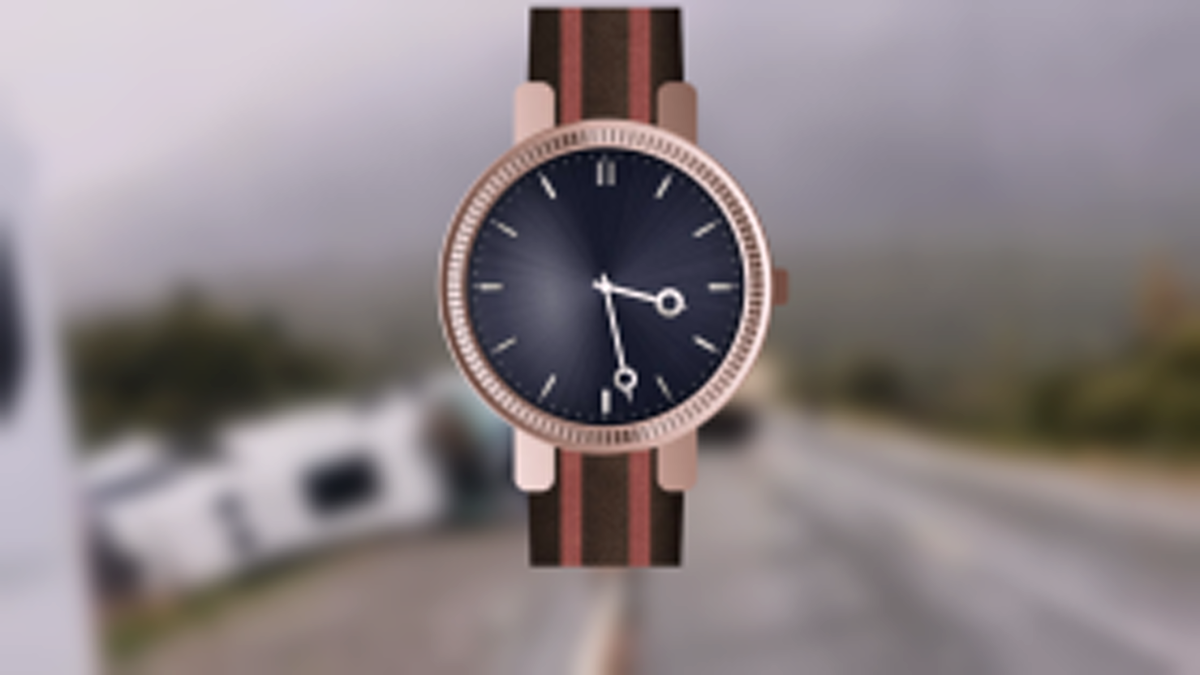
**3:28**
